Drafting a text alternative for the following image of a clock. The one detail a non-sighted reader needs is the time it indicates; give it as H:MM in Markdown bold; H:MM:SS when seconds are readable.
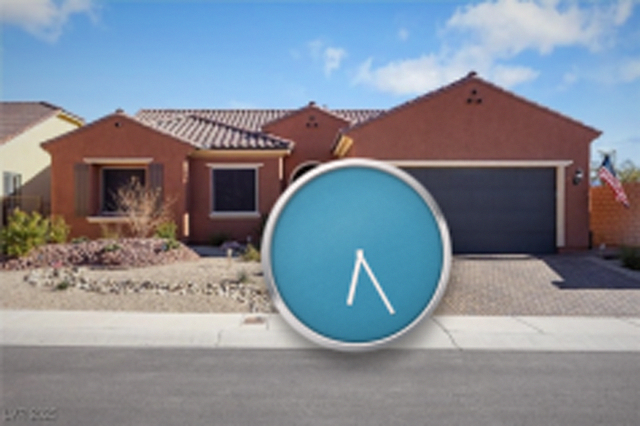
**6:25**
